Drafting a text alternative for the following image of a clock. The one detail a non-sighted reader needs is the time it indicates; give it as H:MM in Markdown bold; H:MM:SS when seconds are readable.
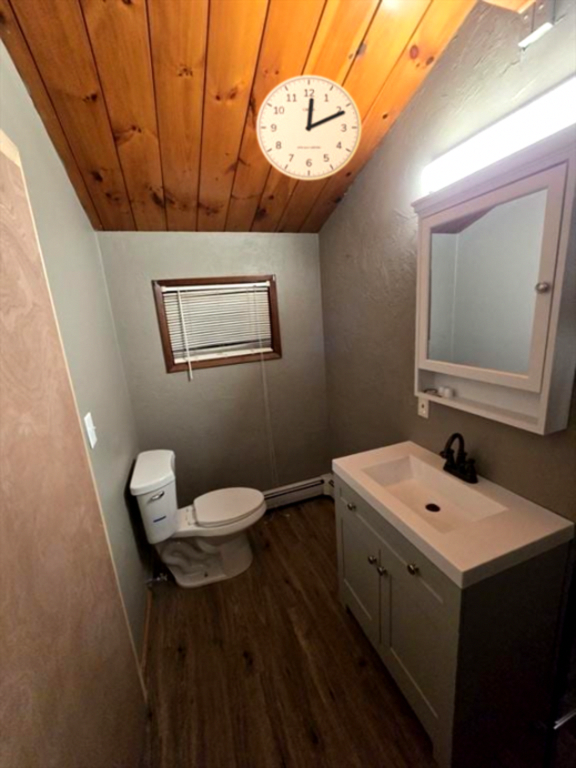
**12:11**
